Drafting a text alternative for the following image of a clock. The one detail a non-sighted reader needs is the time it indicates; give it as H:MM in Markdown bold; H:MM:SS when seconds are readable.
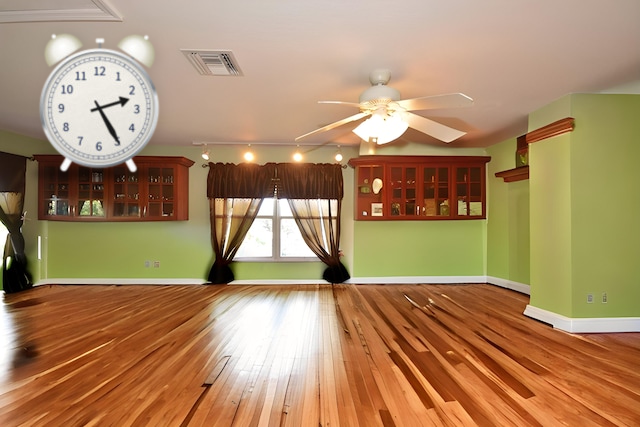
**2:25**
